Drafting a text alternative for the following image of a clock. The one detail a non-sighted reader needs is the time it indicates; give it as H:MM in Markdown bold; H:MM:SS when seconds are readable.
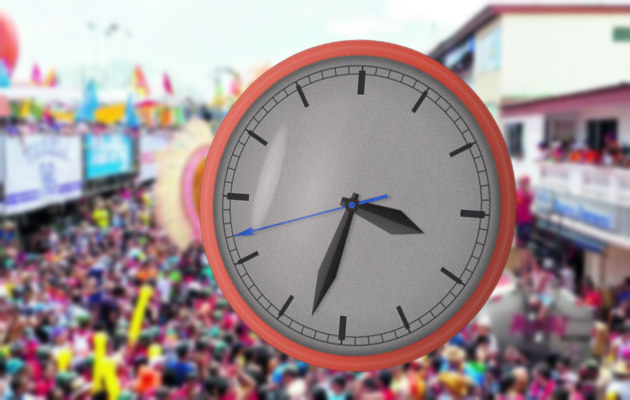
**3:32:42**
